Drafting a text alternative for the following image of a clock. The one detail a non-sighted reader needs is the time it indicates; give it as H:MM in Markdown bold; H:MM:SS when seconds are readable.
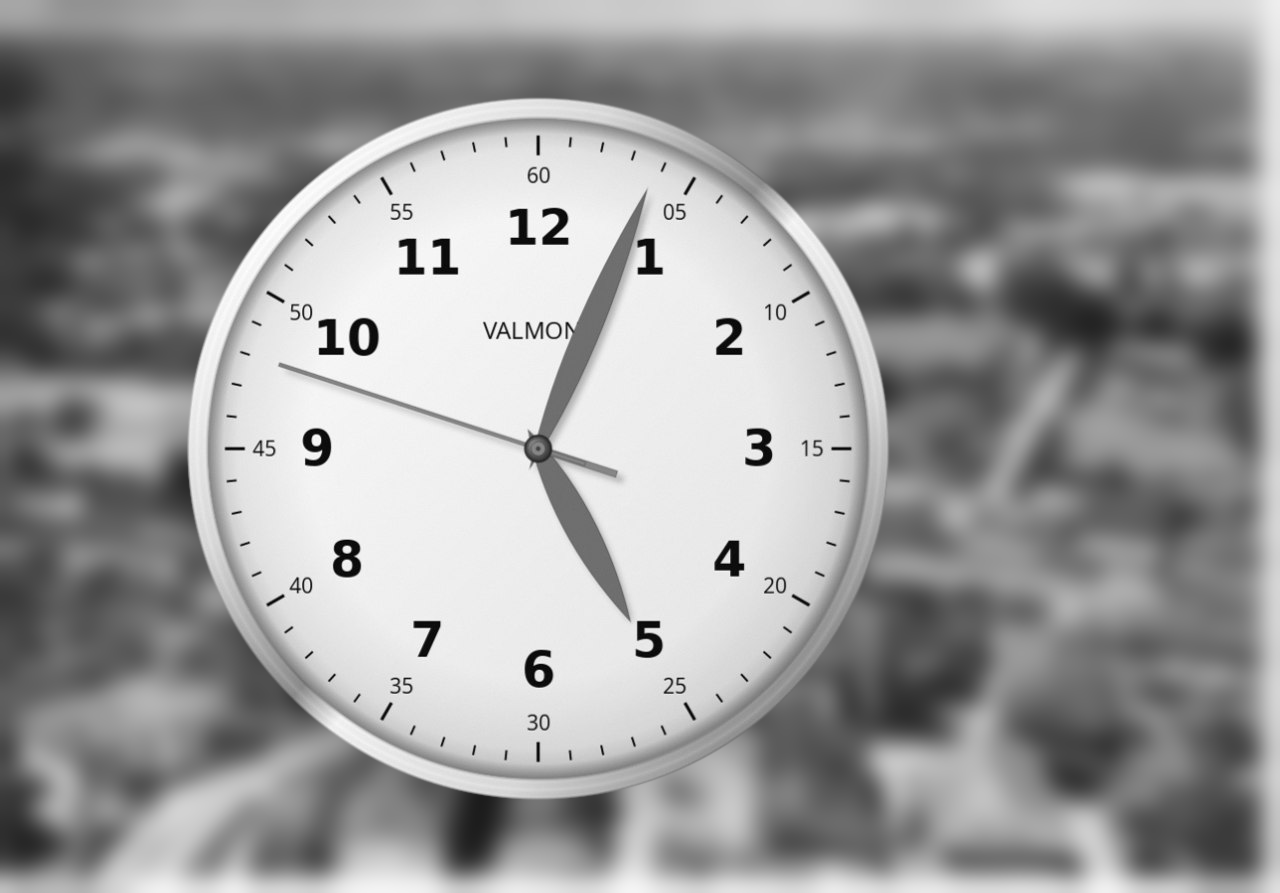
**5:03:48**
